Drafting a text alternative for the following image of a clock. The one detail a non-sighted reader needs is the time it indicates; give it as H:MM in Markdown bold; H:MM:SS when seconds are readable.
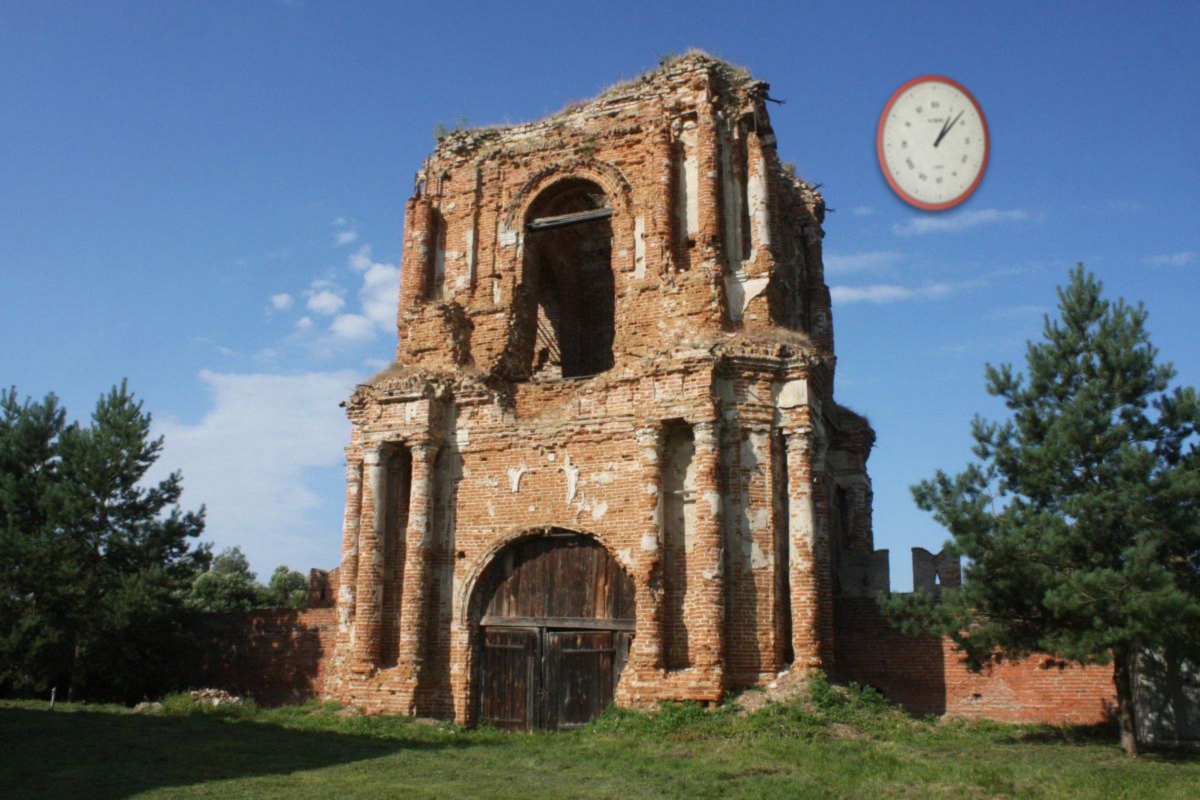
**1:08**
